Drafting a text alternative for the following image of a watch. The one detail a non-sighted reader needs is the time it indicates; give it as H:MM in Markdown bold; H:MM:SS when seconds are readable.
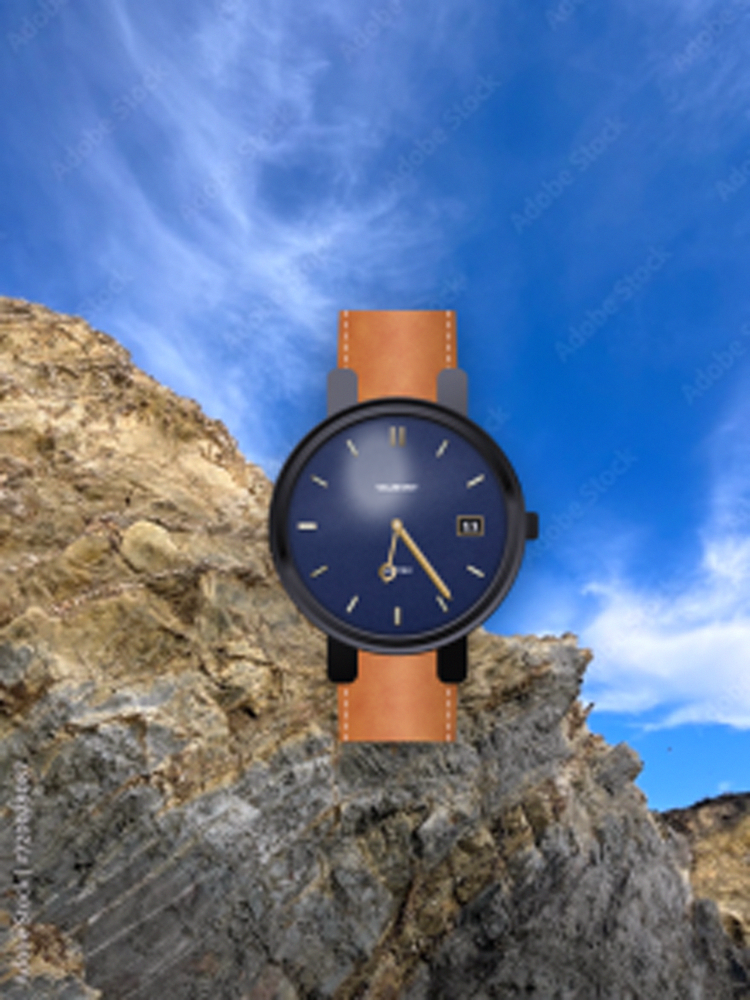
**6:24**
